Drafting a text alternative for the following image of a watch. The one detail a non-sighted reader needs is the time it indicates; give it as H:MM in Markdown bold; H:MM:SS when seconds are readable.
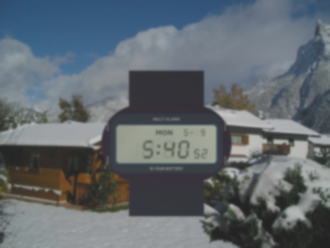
**5:40**
